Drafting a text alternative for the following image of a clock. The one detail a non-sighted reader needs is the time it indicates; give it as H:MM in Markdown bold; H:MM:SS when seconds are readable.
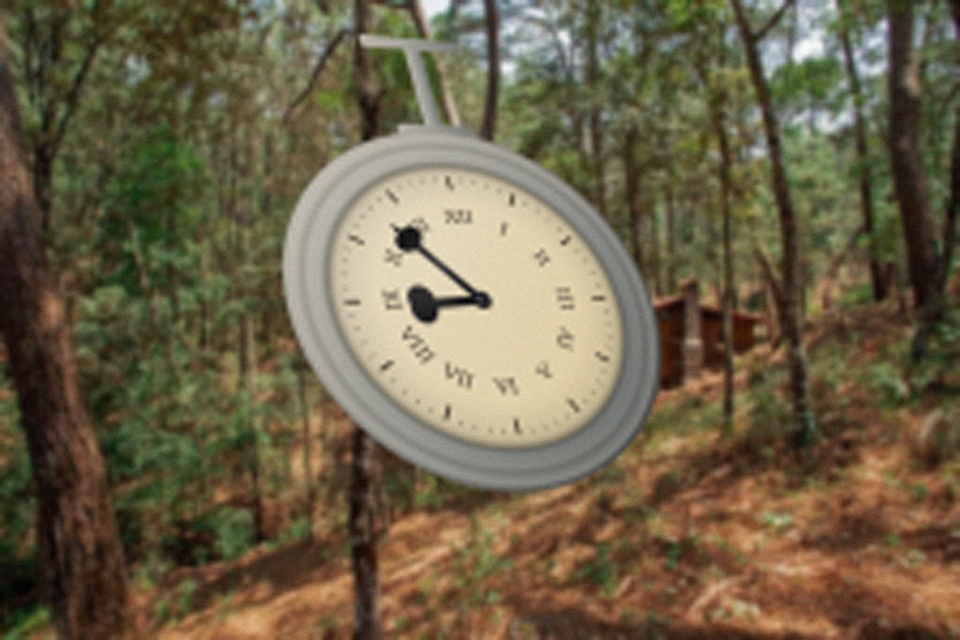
**8:53**
